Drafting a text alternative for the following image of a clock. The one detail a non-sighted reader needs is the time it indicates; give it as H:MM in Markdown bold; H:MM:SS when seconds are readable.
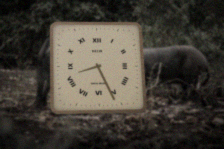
**8:26**
